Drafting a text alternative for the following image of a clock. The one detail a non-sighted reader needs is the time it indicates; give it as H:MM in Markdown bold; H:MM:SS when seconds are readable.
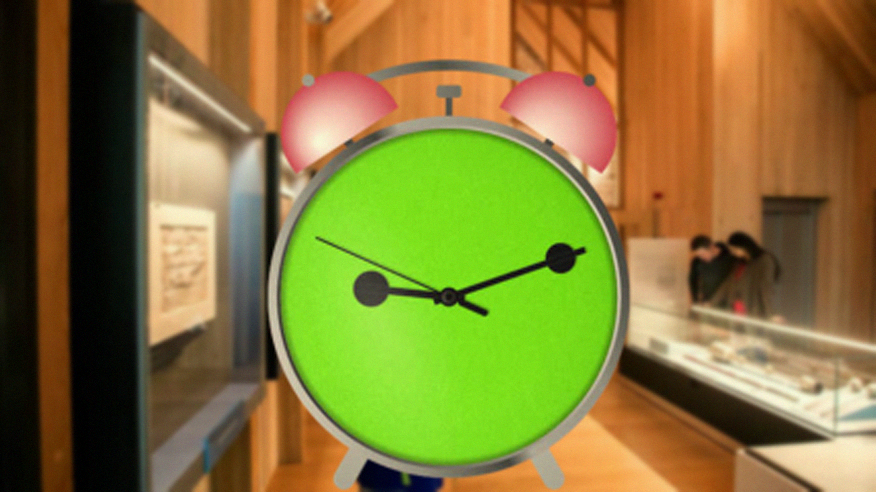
**9:11:49**
